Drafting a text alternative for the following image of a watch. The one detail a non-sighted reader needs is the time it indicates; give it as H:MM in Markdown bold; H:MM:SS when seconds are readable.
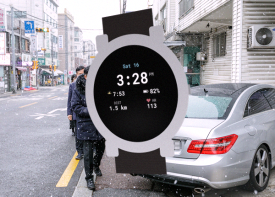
**3:28**
